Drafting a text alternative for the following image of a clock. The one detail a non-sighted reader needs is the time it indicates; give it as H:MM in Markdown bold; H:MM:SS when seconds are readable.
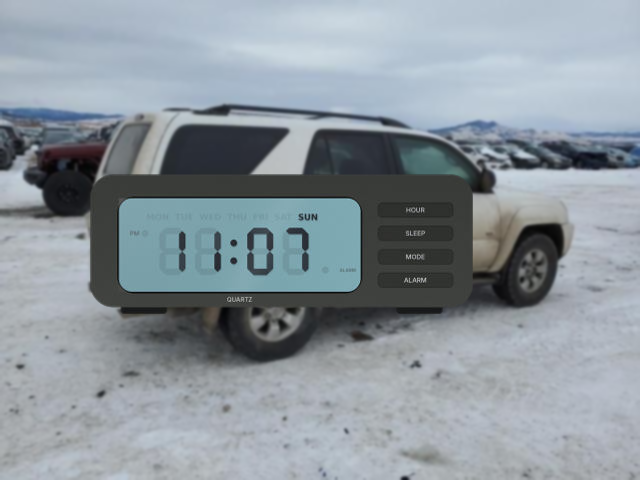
**11:07**
